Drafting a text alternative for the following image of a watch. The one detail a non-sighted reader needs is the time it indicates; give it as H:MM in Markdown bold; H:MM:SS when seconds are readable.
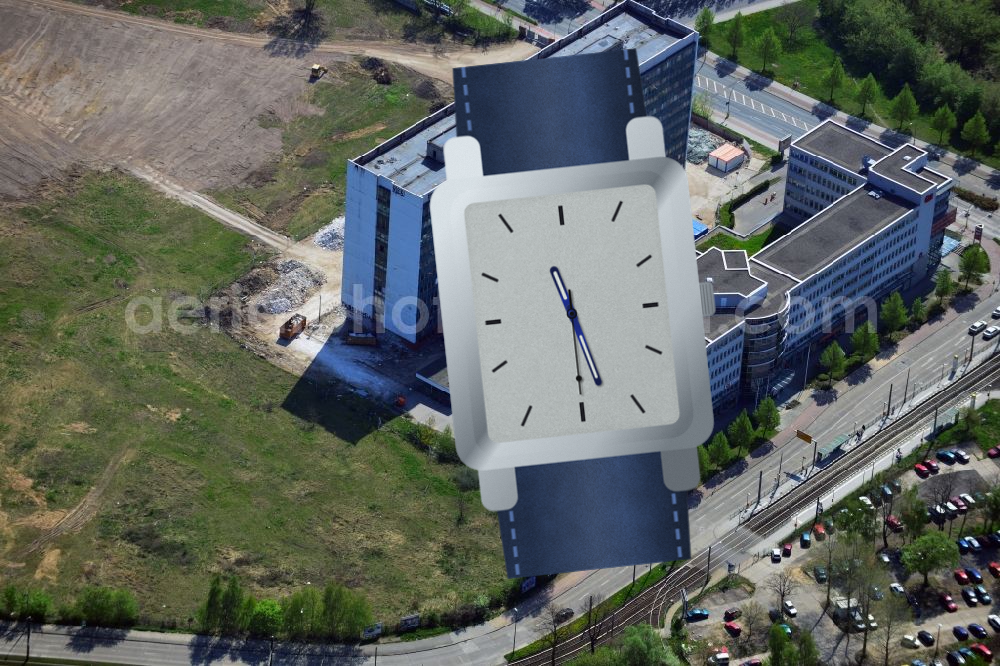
**11:27:30**
